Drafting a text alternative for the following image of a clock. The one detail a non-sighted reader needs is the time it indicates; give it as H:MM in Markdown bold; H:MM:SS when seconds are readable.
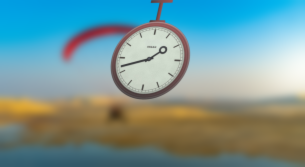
**1:42**
